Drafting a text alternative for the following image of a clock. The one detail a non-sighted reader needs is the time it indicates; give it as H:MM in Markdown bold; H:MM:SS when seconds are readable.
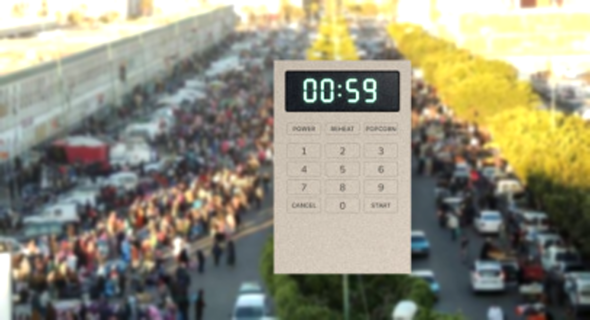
**0:59**
